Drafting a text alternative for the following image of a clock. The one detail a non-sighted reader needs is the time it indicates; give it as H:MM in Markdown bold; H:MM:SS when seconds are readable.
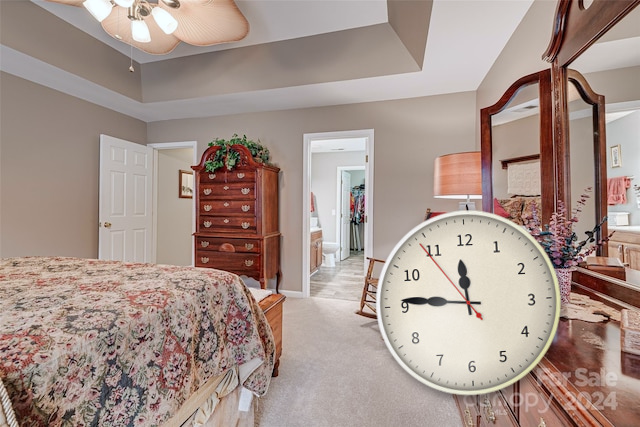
**11:45:54**
